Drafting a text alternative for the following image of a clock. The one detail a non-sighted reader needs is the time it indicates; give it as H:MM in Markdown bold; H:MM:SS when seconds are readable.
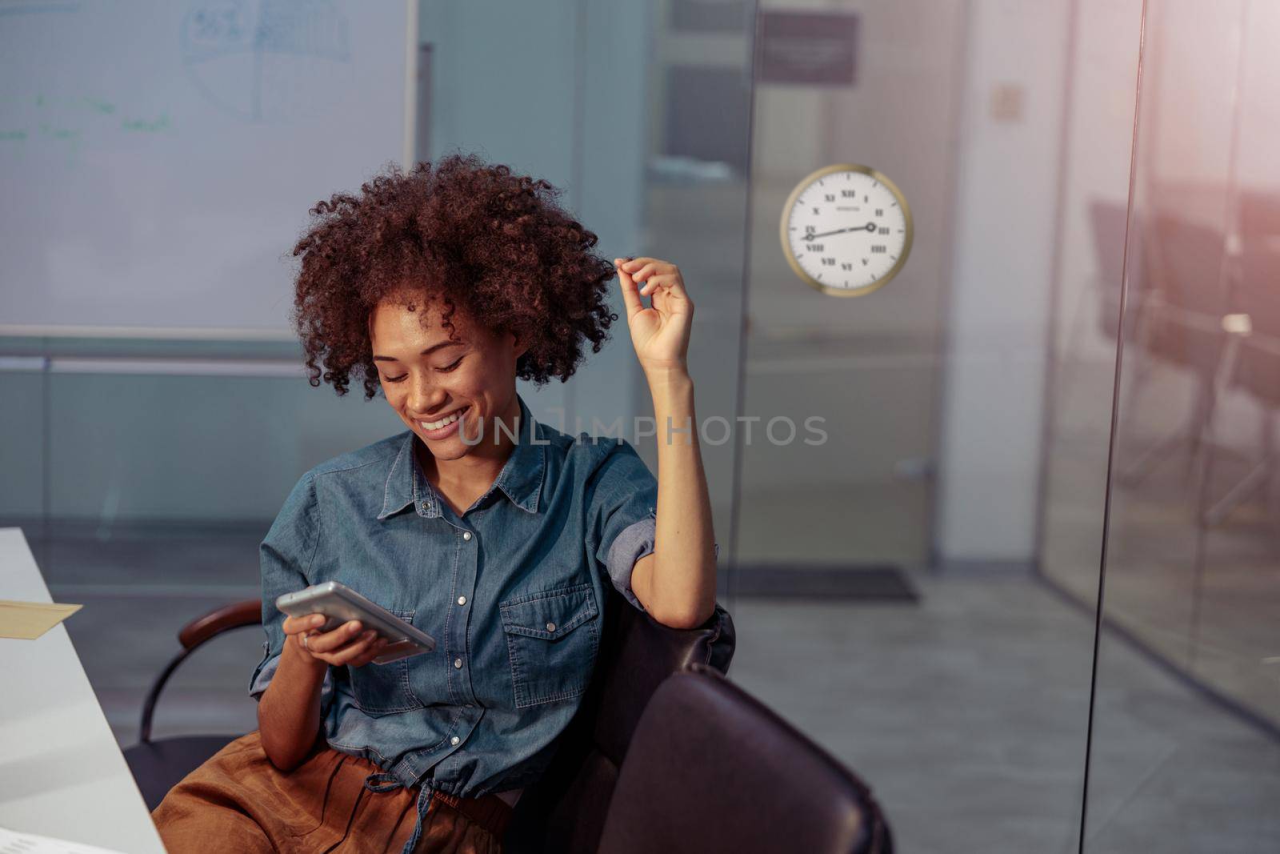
**2:43**
